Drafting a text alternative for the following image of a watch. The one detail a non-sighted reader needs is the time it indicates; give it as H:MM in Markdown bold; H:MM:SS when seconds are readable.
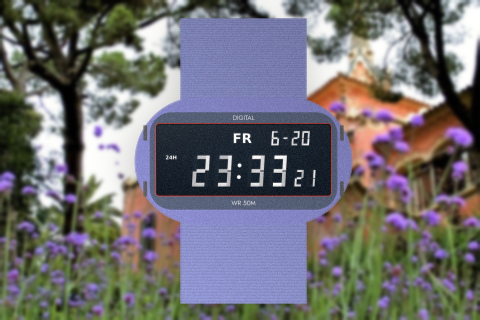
**23:33:21**
